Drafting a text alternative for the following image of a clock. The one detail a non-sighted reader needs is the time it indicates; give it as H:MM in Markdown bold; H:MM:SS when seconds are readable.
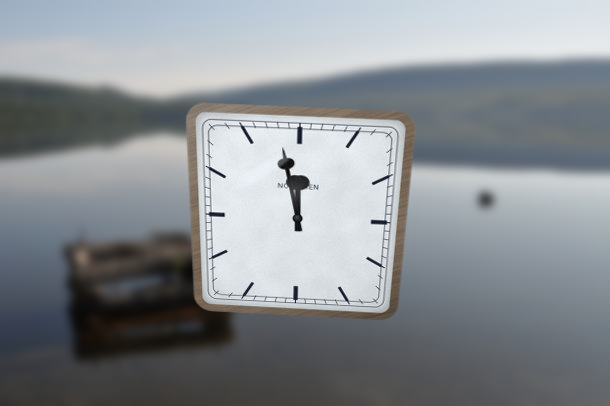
**11:58**
